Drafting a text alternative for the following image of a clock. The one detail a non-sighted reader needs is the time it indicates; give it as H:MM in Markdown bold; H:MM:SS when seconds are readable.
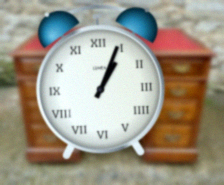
**1:04**
